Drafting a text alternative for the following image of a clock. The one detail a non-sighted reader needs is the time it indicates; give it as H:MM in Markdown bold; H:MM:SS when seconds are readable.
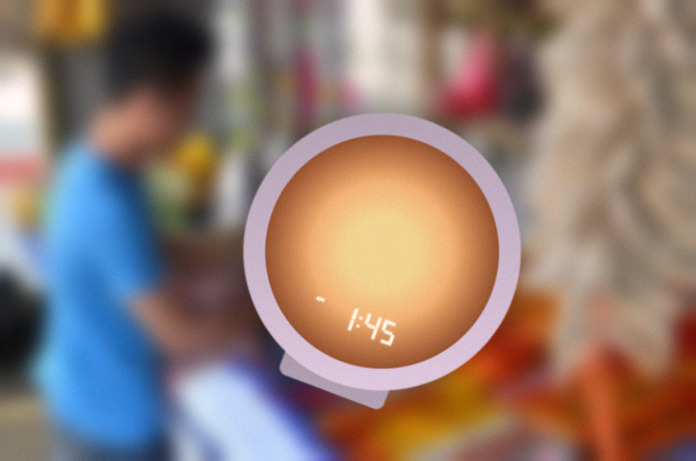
**1:45**
